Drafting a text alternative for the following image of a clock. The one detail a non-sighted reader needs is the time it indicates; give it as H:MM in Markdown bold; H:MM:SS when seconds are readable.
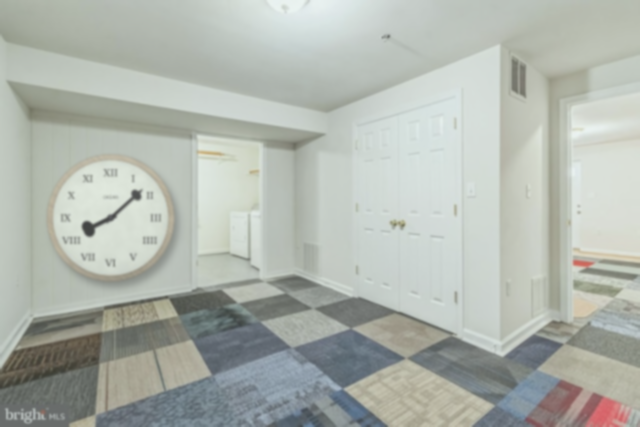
**8:08**
